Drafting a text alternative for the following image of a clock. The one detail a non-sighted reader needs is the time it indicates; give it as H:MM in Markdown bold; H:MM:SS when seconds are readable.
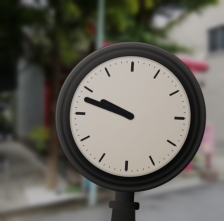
**9:48**
